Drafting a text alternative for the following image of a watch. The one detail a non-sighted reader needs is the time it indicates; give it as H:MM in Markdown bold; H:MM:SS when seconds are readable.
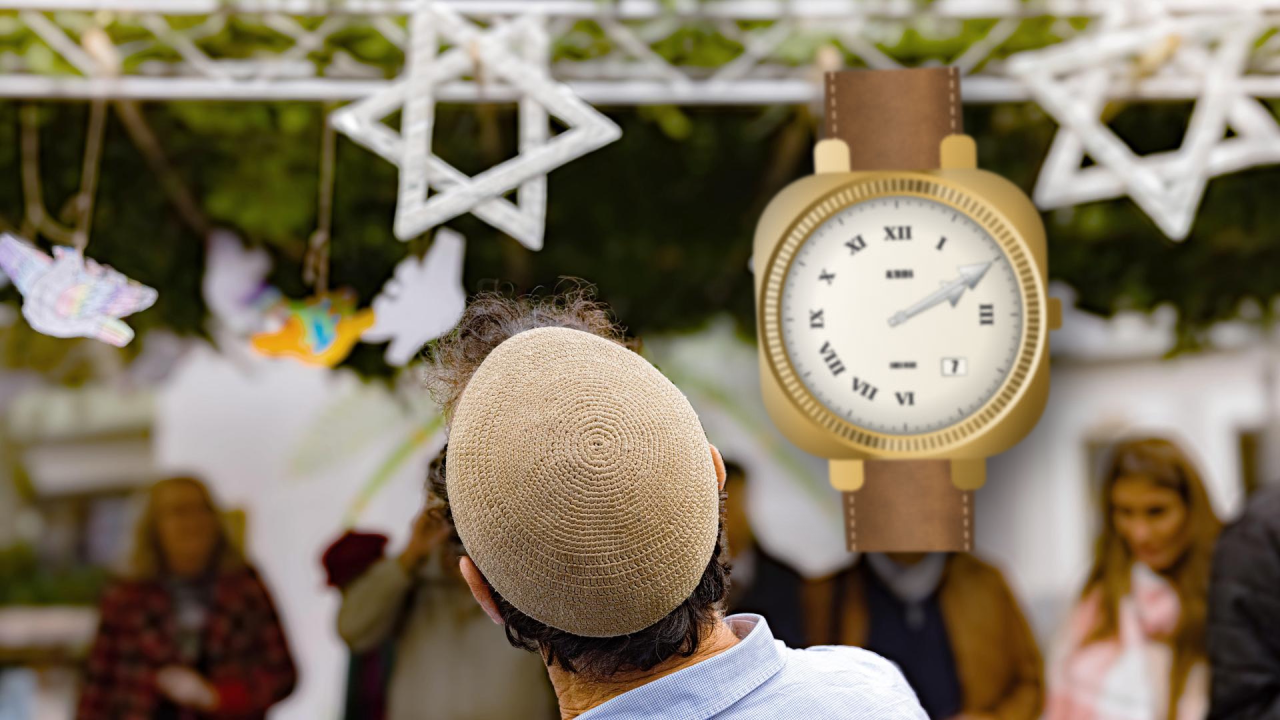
**2:10**
